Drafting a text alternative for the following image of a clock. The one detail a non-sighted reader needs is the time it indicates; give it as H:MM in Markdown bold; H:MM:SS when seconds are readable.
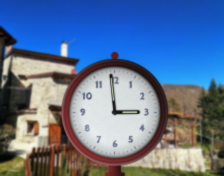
**2:59**
